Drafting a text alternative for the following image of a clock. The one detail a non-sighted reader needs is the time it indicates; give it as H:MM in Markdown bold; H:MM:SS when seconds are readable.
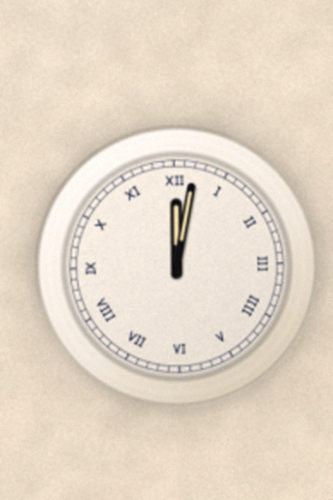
**12:02**
